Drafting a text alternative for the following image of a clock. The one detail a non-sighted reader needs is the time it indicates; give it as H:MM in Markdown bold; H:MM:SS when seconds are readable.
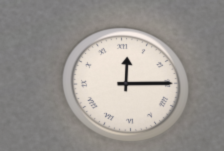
**12:15**
